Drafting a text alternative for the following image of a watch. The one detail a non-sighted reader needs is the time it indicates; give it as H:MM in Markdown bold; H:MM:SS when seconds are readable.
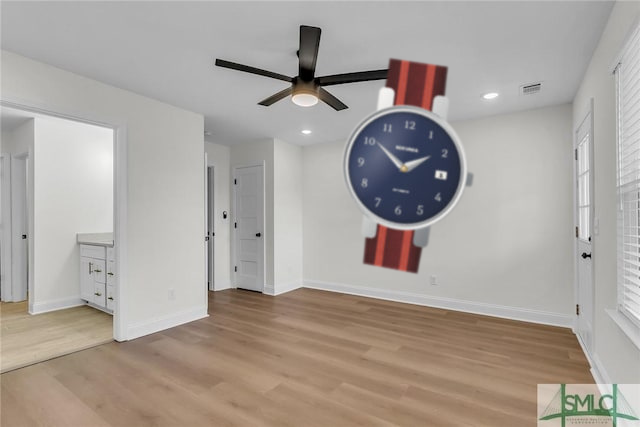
**1:51**
